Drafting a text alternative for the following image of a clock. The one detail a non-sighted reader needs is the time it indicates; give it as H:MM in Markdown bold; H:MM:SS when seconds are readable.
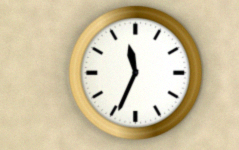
**11:34**
